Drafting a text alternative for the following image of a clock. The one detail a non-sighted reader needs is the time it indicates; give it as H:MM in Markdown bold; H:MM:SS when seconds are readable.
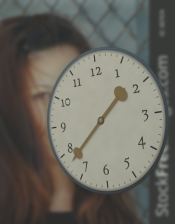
**1:38**
